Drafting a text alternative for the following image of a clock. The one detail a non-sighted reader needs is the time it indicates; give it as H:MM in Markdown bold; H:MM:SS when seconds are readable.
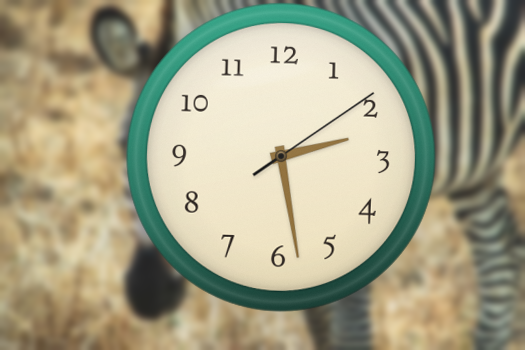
**2:28:09**
